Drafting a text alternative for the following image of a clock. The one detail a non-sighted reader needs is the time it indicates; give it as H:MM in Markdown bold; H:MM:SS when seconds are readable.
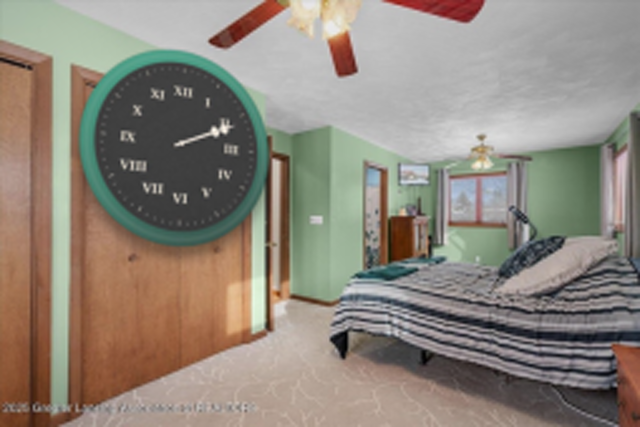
**2:11**
